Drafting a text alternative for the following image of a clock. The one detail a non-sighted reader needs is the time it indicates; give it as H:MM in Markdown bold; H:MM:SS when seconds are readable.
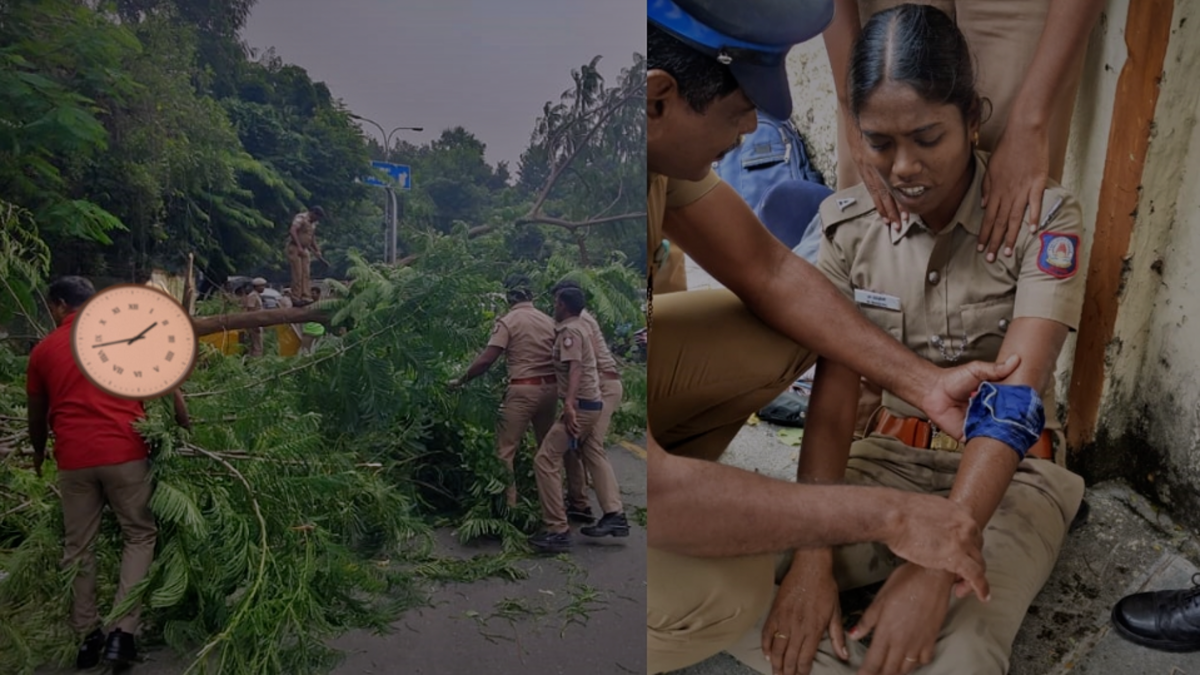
**1:43**
